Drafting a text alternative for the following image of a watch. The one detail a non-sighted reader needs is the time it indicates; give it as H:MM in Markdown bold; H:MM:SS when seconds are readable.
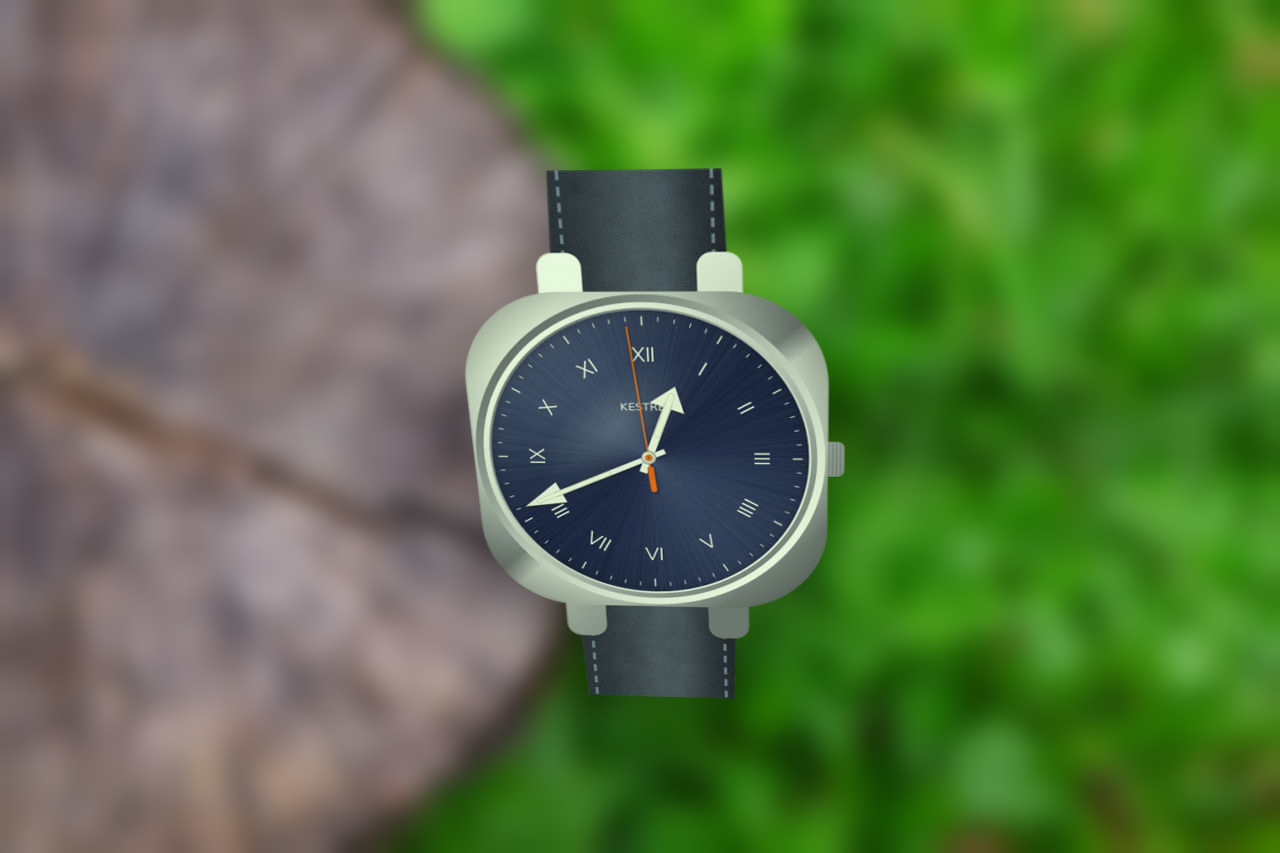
**12:40:59**
